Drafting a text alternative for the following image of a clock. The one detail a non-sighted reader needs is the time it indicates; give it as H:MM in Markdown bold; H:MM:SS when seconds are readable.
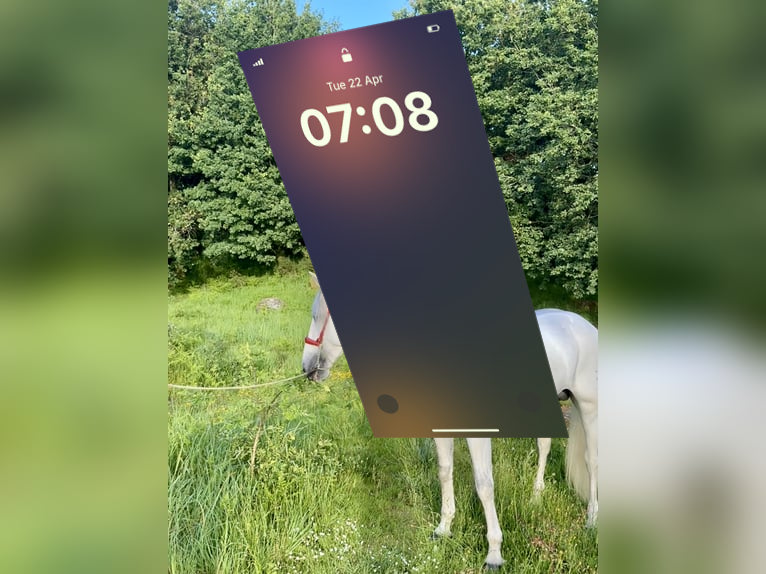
**7:08**
